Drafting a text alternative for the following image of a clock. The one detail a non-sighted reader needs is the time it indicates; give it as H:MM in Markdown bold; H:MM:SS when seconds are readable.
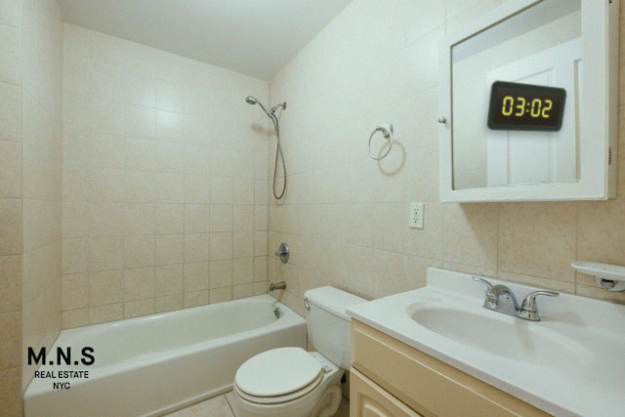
**3:02**
